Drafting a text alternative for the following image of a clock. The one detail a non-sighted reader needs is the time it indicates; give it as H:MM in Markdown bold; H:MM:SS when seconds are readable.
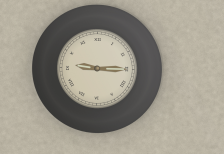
**9:15**
